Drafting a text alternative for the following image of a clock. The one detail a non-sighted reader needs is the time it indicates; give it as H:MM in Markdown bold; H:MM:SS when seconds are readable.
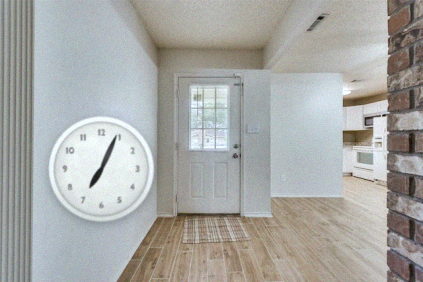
**7:04**
